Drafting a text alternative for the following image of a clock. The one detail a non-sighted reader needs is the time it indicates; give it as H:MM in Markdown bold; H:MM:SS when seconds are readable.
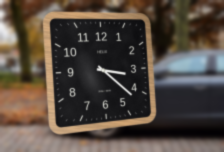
**3:22**
